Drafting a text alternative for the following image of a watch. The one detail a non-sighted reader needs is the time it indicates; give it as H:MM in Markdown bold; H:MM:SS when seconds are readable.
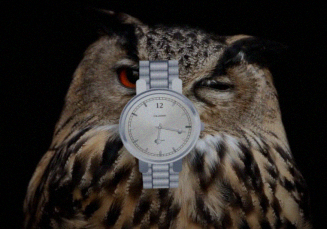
**6:17**
